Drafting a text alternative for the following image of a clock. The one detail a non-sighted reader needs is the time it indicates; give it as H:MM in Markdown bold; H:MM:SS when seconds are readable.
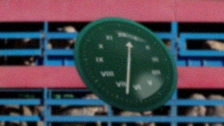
**12:33**
